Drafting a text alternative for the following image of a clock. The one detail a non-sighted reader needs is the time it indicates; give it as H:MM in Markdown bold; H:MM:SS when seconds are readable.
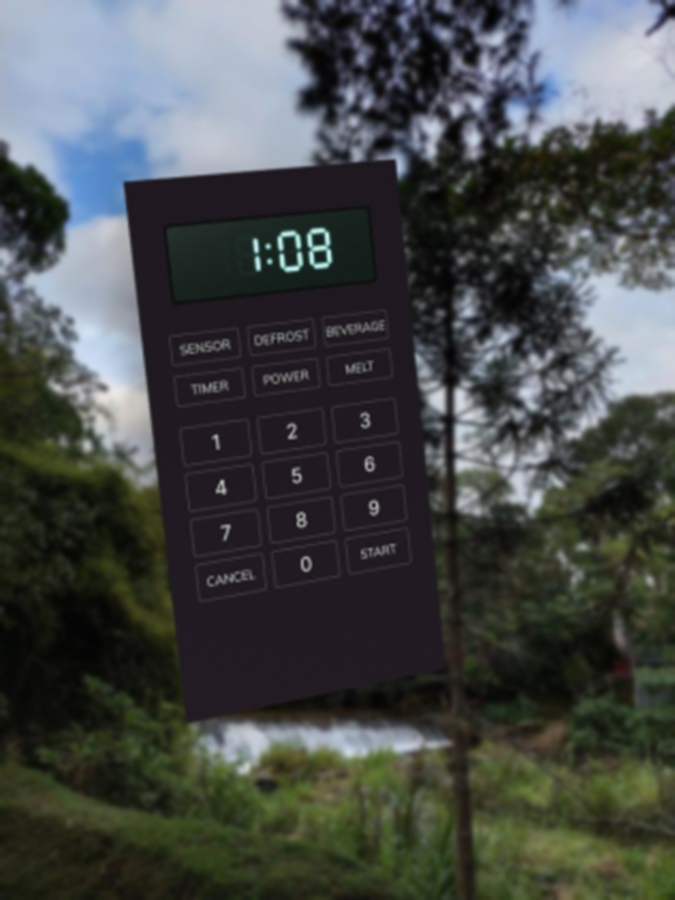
**1:08**
